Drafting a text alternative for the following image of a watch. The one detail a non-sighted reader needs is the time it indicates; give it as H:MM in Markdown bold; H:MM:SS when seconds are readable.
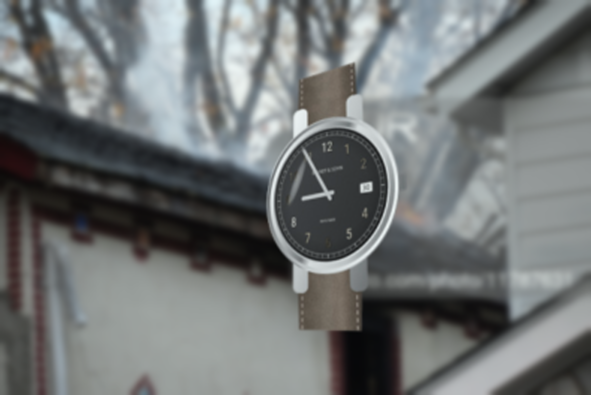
**8:55**
